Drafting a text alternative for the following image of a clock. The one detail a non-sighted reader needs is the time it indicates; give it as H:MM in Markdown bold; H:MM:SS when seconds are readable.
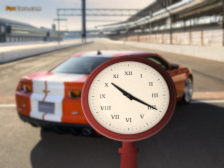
**10:20**
